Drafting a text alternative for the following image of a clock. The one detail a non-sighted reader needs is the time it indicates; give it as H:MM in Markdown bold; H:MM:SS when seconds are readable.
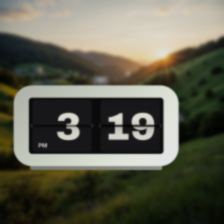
**3:19**
